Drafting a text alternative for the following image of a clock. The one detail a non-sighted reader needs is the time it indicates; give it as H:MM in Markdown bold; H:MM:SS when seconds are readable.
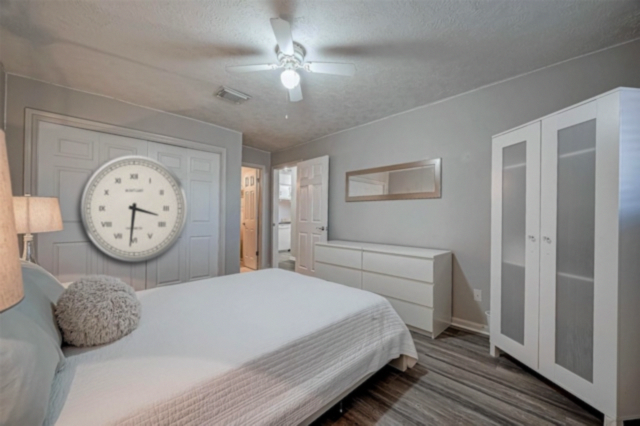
**3:31**
